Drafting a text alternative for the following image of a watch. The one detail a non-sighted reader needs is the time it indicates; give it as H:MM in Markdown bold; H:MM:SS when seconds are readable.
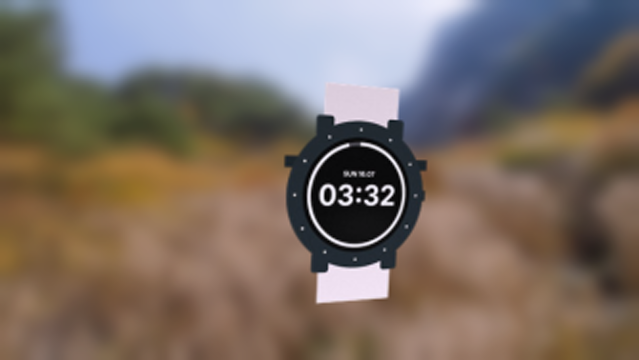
**3:32**
